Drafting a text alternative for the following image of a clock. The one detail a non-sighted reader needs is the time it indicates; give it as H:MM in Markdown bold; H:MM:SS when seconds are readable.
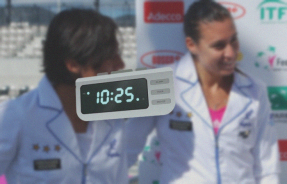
**10:25**
